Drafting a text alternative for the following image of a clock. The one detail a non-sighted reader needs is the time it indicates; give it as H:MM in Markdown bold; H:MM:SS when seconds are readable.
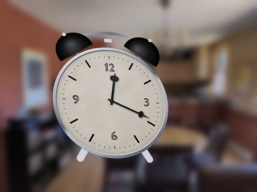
**12:19**
